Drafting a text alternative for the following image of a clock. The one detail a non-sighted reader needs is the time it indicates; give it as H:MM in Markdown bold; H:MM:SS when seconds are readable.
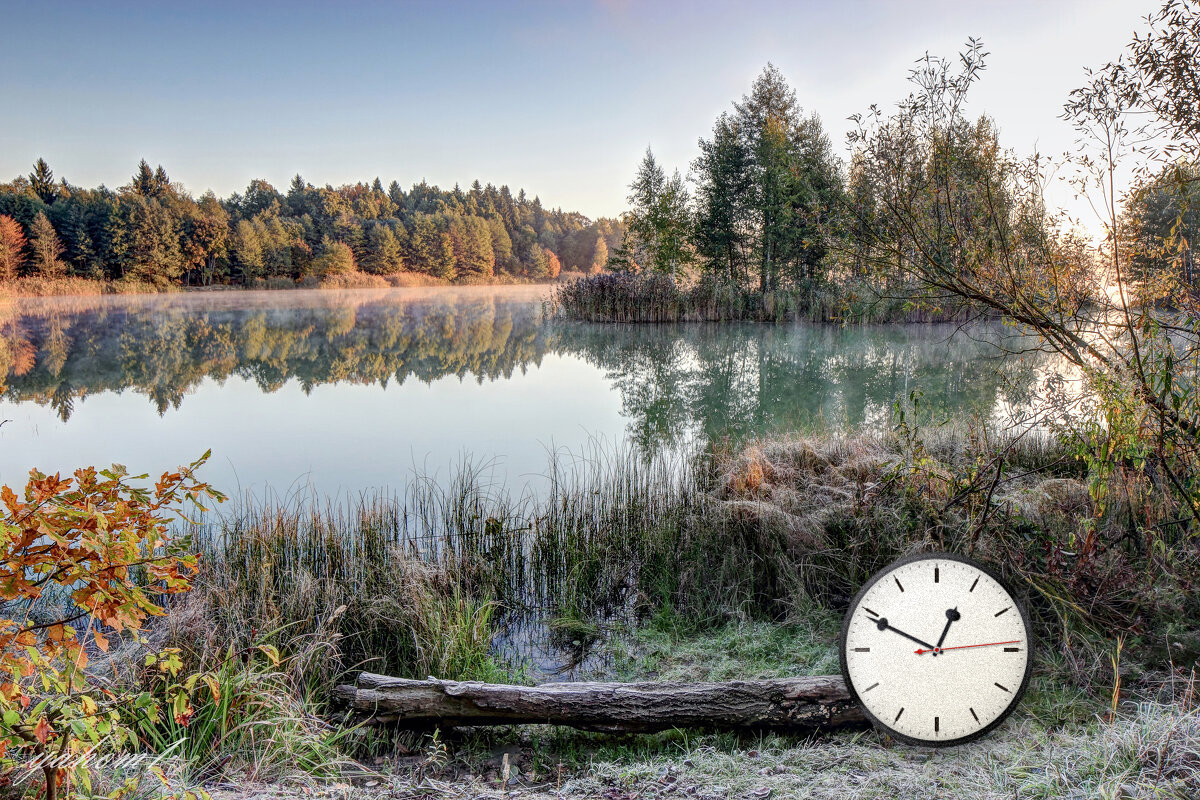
**12:49:14**
